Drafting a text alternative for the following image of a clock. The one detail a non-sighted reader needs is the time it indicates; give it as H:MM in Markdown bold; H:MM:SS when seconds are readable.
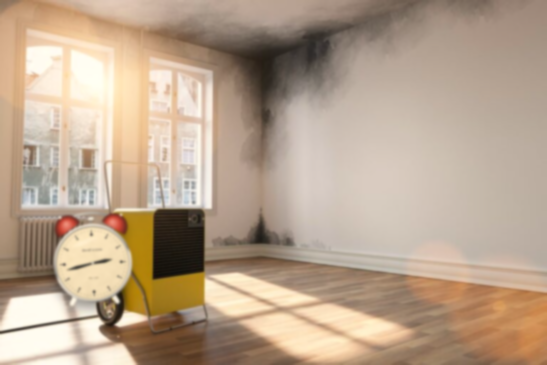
**2:43**
